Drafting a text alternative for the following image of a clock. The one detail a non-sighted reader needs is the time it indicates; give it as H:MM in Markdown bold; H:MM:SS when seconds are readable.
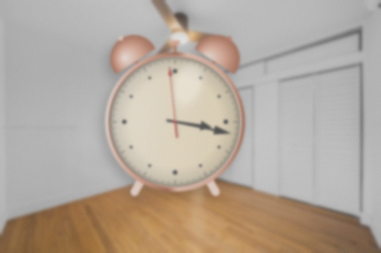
**3:16:59**
